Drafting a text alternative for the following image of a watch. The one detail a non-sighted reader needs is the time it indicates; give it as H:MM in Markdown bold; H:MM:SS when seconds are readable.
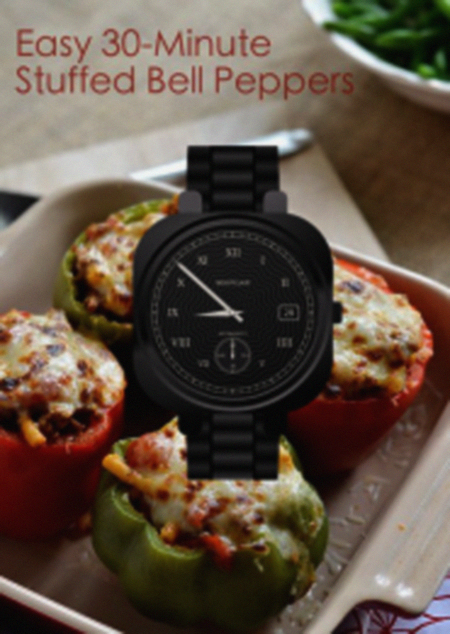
**8:52**
